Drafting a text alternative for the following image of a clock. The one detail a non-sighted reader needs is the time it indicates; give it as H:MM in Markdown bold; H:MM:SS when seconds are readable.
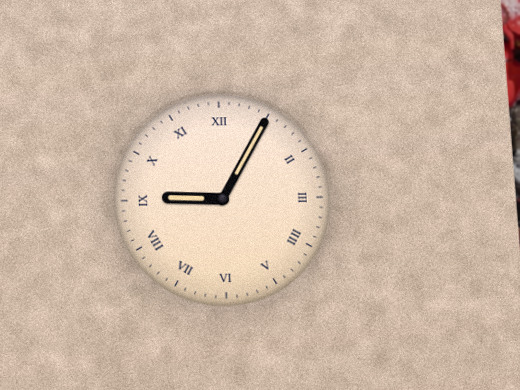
**9:05**
